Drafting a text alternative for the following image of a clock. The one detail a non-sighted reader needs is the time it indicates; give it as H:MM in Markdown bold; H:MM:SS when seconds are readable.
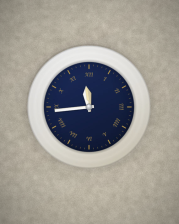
**11:44**
